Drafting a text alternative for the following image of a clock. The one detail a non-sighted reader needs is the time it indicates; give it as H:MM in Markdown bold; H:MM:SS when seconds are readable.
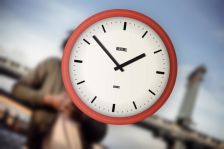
**1:52**
